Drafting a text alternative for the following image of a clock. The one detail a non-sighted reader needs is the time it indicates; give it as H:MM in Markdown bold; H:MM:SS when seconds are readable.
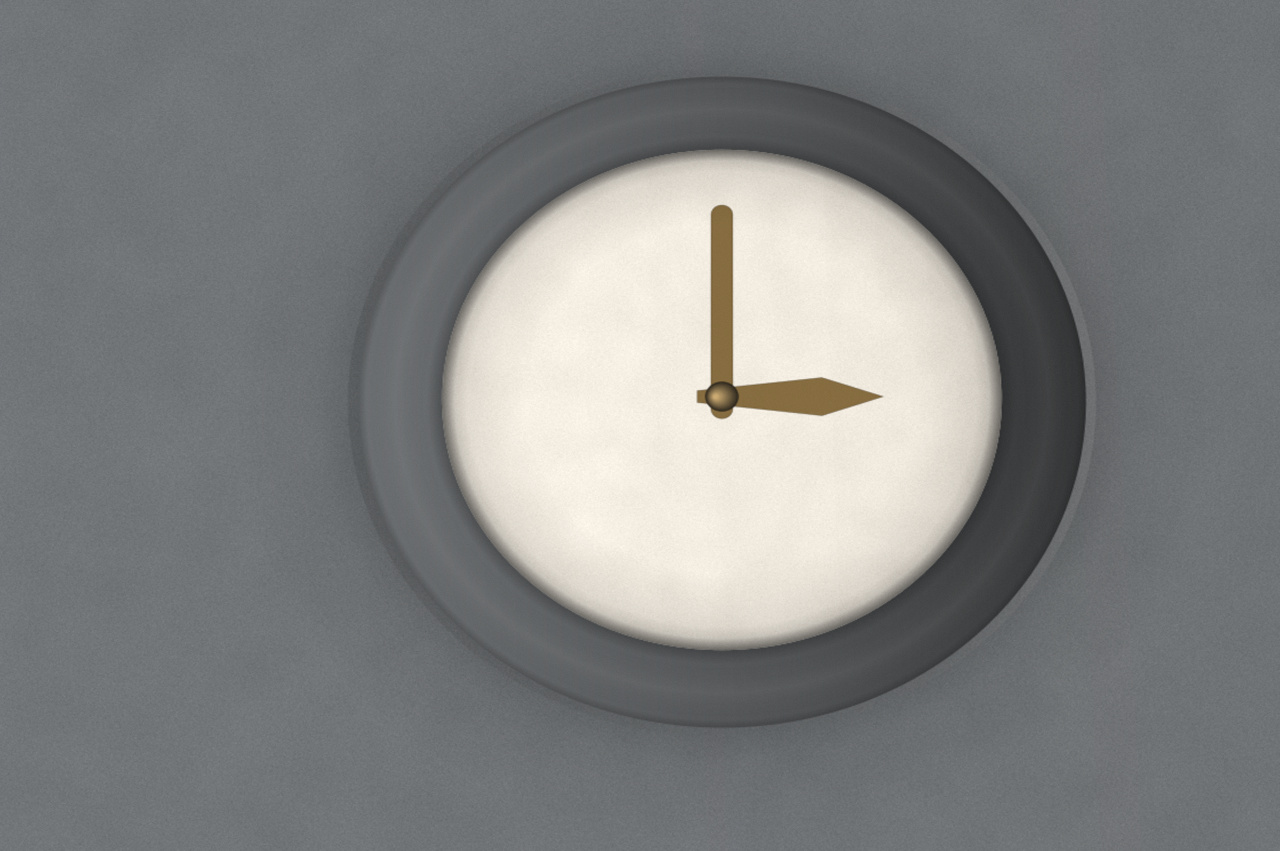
**3:00**
